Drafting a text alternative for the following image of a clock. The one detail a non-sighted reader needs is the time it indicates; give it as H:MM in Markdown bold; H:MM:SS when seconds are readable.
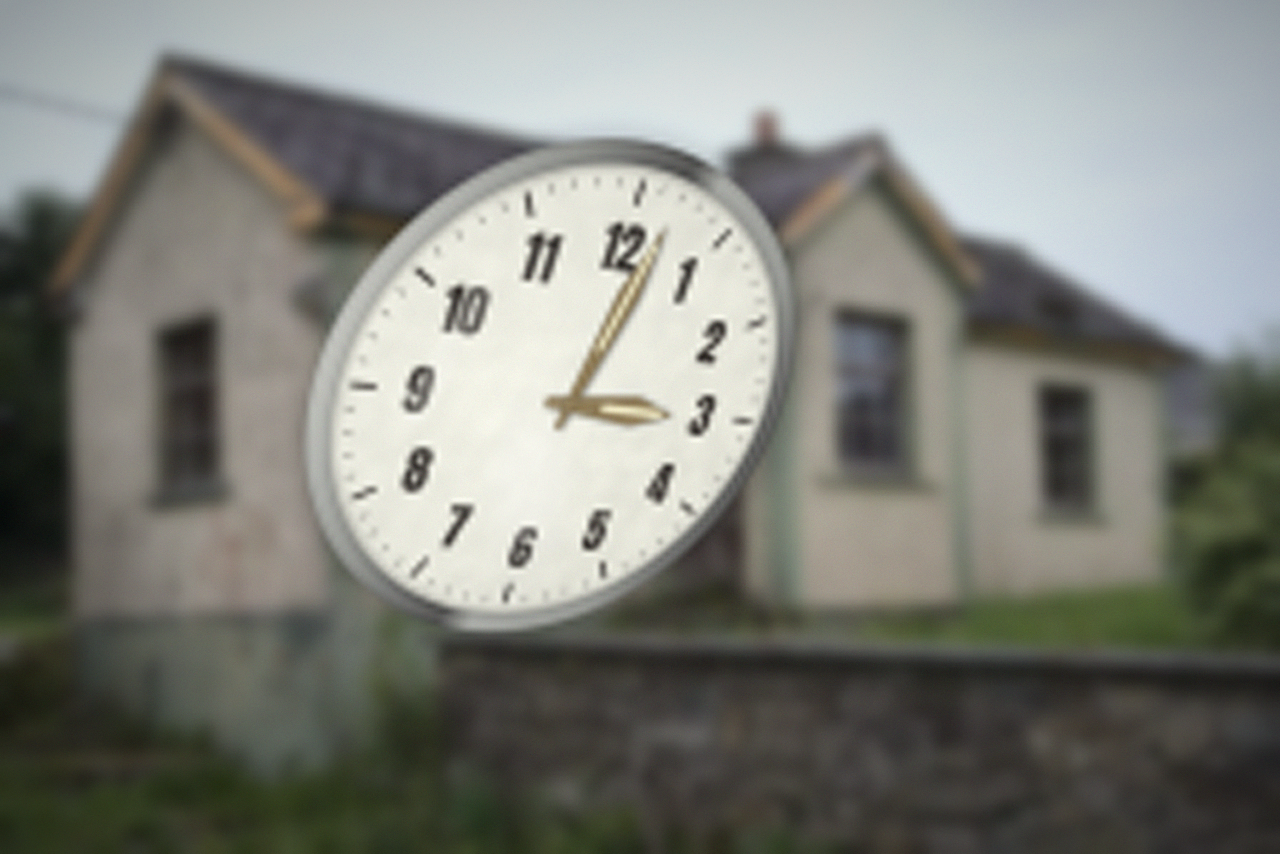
**3:02**
